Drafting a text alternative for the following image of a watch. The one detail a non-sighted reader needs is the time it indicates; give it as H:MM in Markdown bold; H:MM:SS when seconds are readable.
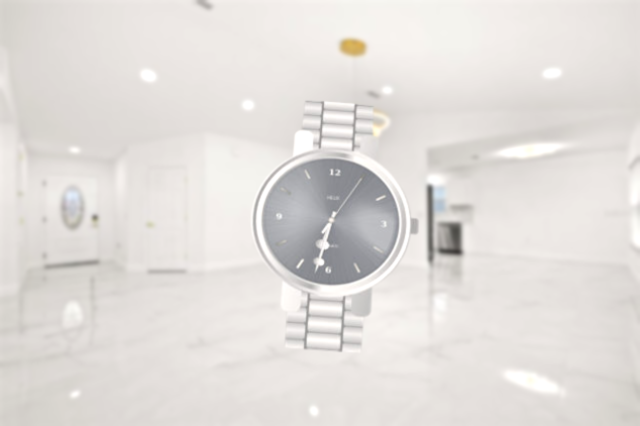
**6:32:05**
